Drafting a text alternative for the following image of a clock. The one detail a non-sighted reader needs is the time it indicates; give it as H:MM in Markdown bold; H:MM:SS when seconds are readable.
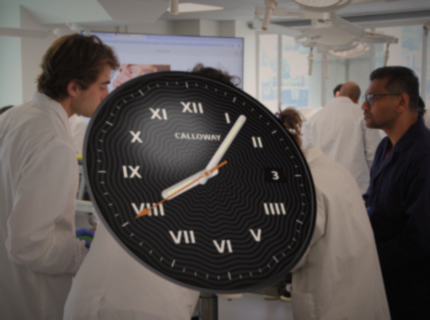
**8:06:40**
